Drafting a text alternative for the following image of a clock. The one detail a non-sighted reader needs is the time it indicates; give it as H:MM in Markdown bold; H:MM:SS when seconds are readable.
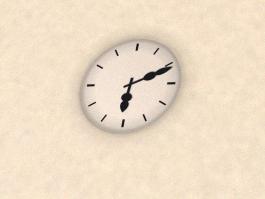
**6:11**
